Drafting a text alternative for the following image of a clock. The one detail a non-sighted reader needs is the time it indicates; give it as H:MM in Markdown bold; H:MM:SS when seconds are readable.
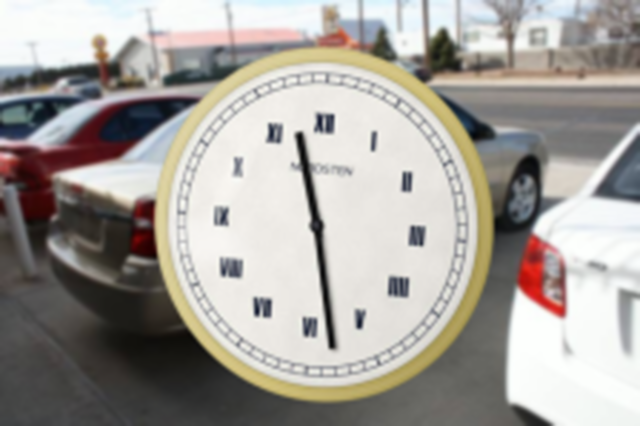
**11:28**
